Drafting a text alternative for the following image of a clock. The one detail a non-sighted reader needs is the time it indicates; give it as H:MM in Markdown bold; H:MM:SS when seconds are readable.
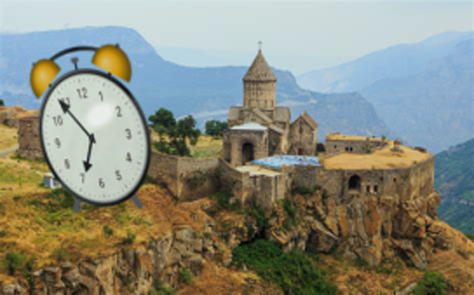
**6:54**
